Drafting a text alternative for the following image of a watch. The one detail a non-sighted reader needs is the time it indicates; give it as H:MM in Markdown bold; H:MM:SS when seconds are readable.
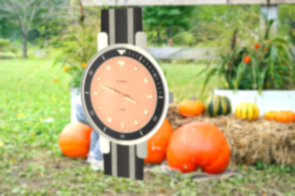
**3:48**
